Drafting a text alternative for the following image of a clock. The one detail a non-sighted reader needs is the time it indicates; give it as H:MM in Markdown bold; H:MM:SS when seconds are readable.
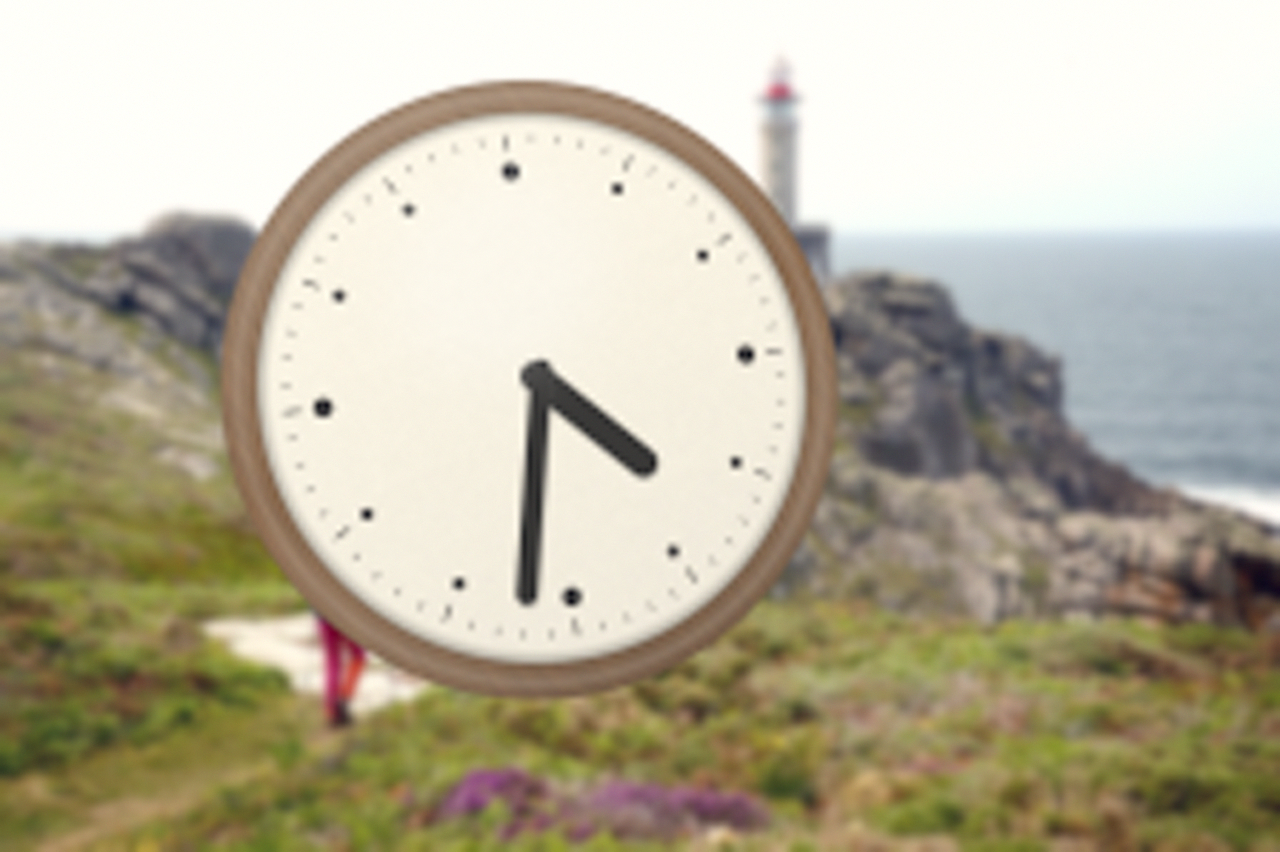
**4:32**
